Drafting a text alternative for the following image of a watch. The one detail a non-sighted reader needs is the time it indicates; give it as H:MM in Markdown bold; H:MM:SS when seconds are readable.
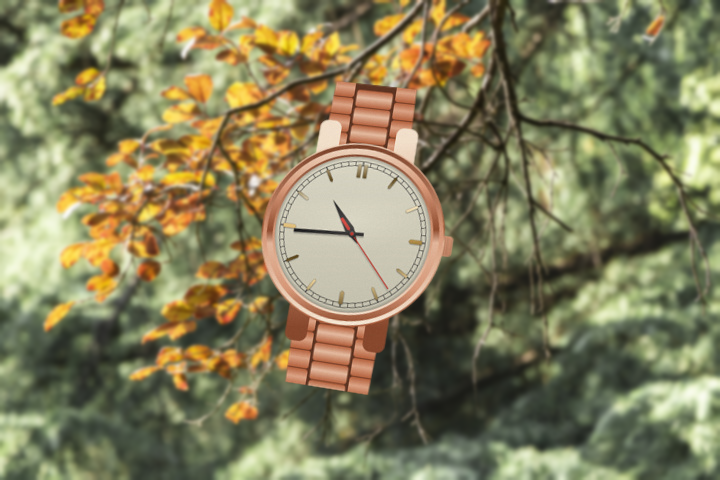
**10:44:23**
